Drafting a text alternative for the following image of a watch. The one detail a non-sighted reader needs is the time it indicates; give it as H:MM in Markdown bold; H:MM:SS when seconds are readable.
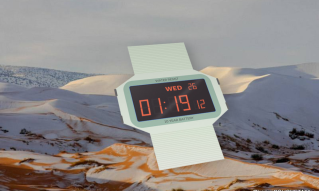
**1:19:12**
